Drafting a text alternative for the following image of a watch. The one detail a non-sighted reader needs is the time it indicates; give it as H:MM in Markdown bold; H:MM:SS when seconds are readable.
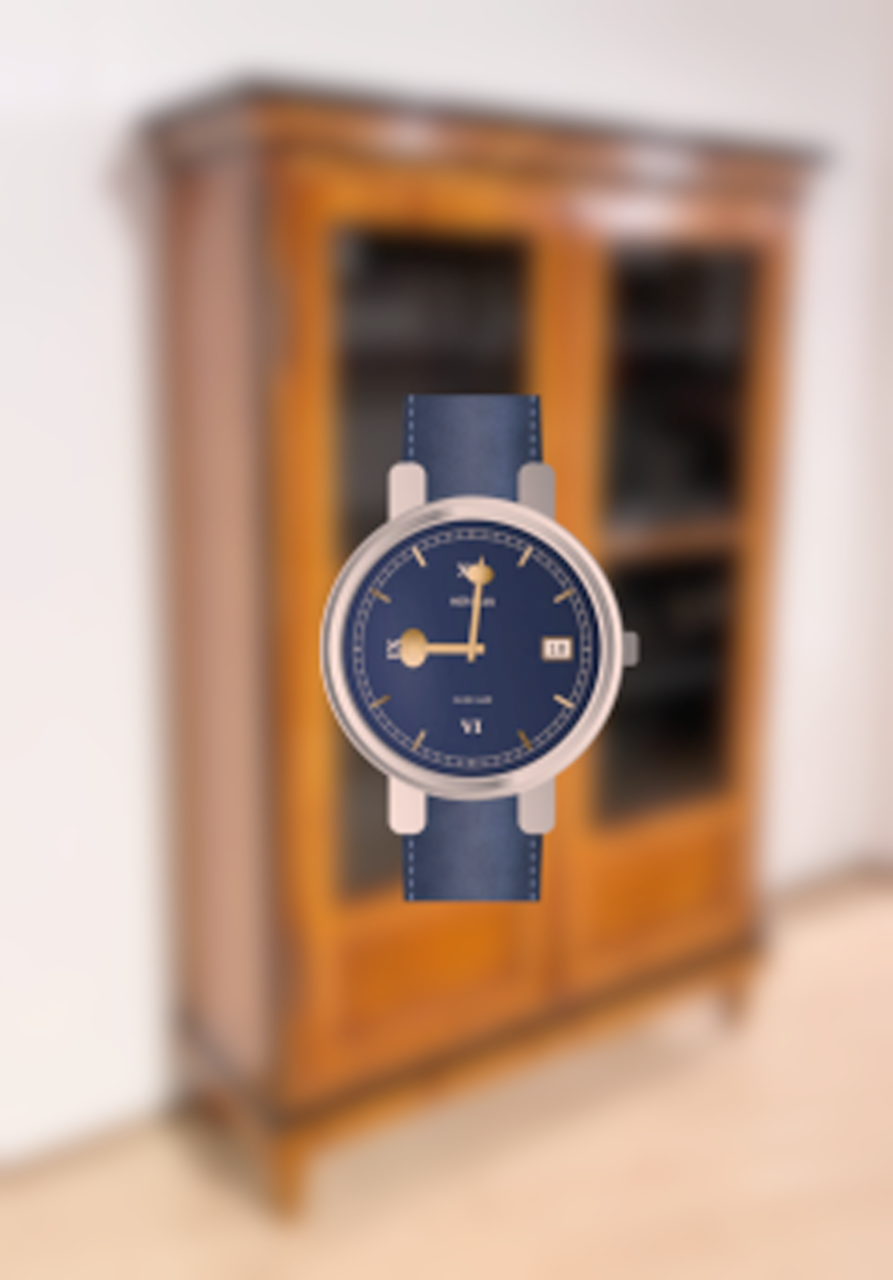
**9:01**
